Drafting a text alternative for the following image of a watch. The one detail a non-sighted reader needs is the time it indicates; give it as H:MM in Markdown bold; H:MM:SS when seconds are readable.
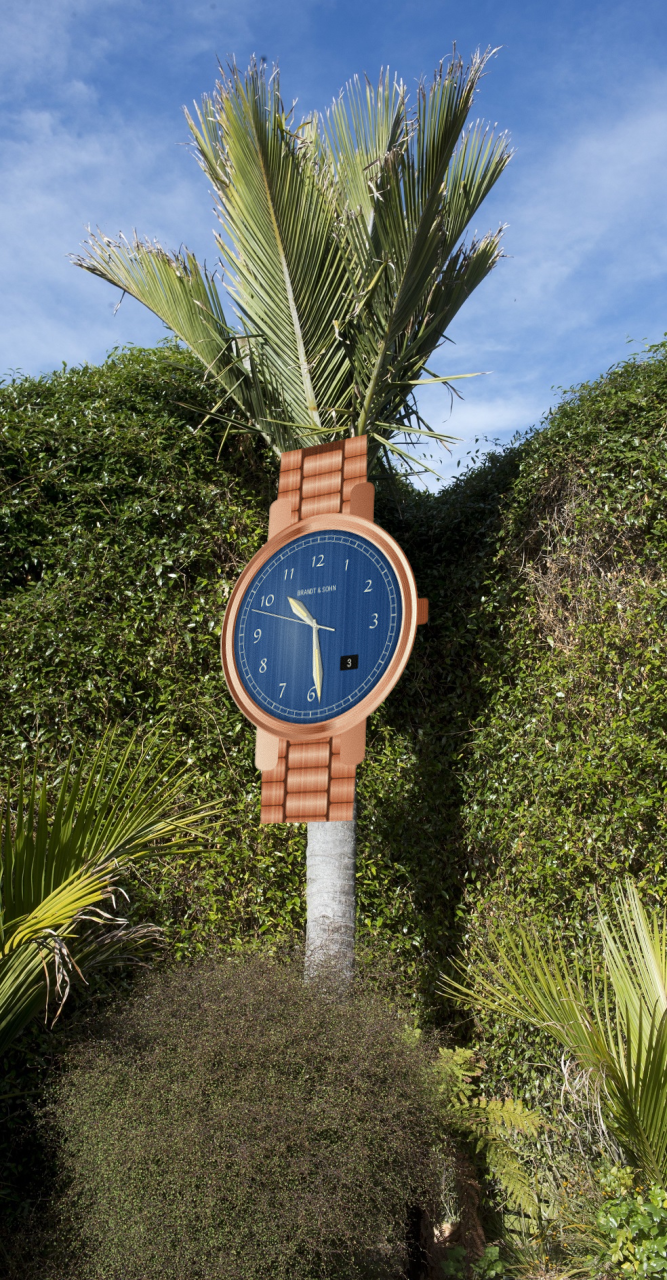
**10:28:48**
